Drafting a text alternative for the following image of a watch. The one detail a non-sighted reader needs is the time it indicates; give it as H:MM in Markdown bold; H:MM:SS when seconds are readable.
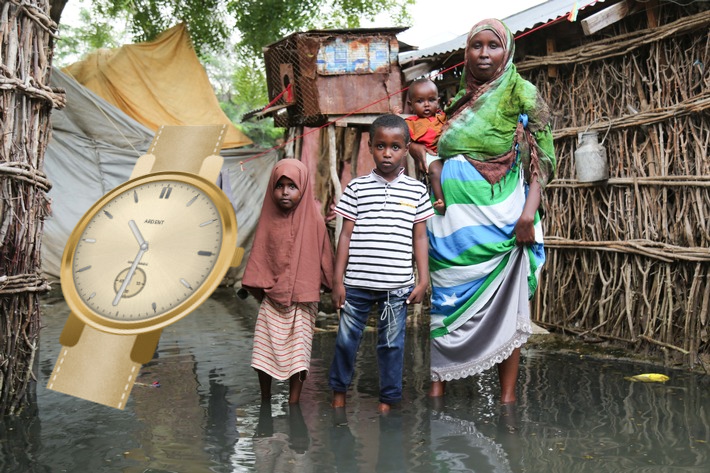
**10:31**
